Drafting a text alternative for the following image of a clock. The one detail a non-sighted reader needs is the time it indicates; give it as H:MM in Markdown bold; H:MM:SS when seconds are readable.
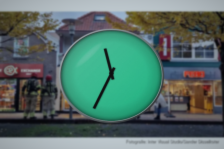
**11:34**
